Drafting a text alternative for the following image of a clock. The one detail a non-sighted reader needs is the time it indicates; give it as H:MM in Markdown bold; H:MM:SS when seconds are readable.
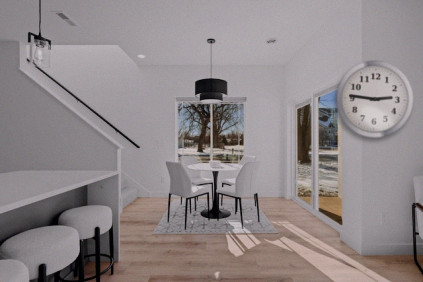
**2:46**
